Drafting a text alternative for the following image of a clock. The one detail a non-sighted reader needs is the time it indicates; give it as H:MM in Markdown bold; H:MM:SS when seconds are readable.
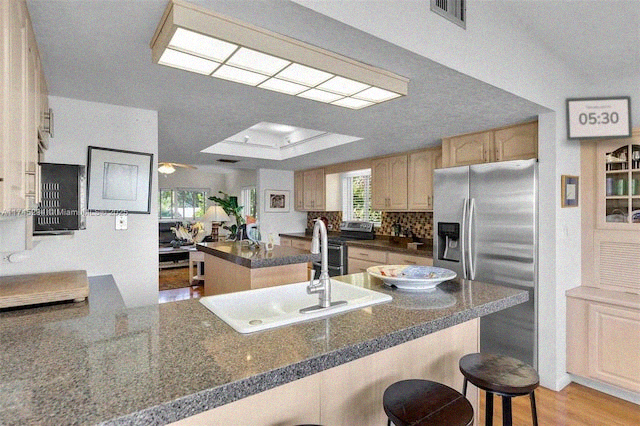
**5:30**
